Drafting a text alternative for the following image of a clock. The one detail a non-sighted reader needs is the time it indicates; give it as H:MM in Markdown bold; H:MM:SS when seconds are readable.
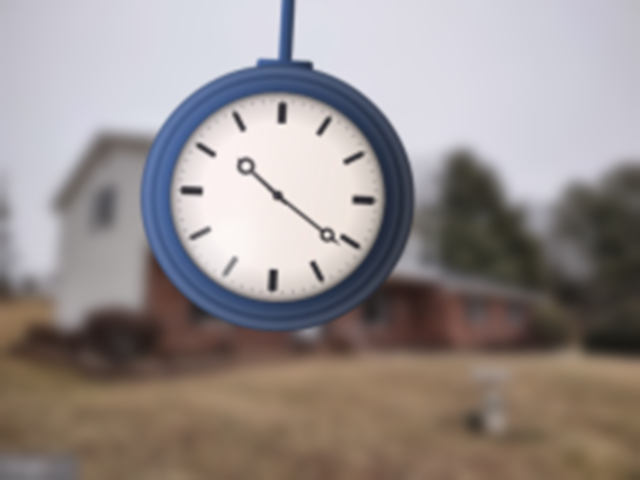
**10:21**
